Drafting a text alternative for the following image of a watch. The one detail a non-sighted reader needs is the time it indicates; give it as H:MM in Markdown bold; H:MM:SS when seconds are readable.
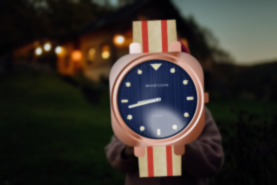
**8:43**
